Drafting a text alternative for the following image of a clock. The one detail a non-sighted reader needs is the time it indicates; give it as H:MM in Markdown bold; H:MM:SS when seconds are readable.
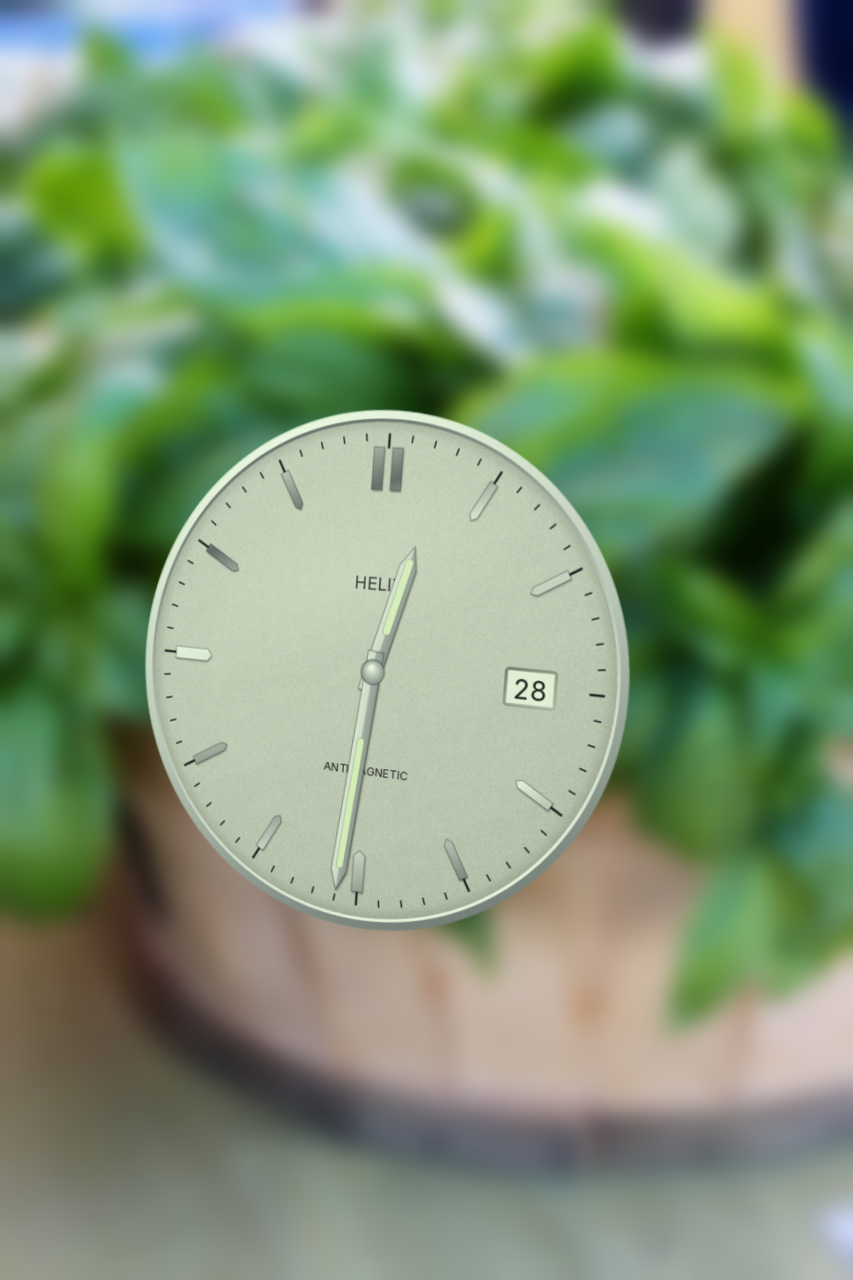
**12:31**
